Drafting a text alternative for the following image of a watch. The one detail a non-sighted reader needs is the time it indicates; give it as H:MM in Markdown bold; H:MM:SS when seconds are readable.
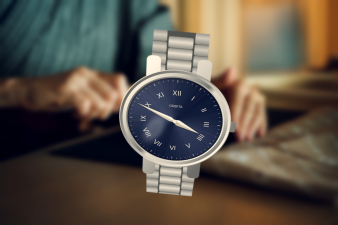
**3:49**
